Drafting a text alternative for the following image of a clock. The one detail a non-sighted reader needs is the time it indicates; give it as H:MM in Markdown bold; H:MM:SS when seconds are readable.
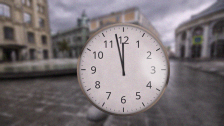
**11:58**
